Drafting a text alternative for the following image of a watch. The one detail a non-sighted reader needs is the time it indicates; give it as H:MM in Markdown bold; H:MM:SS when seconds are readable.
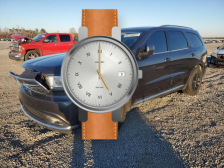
**5:00**
